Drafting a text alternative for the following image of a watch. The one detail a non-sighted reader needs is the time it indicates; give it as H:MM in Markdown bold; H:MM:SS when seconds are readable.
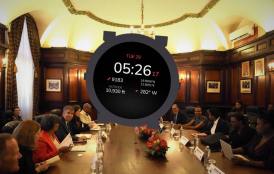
**5:26**
